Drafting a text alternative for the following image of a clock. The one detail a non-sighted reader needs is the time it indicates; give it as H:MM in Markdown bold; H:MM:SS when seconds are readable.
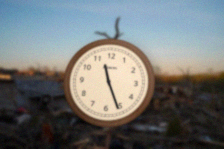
**11:26**
